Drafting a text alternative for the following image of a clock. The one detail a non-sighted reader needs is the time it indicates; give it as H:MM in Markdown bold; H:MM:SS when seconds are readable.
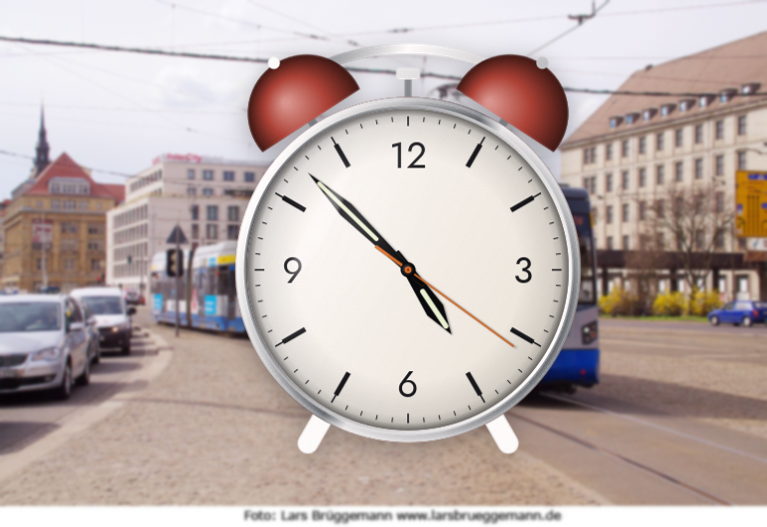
**4:52:21**
